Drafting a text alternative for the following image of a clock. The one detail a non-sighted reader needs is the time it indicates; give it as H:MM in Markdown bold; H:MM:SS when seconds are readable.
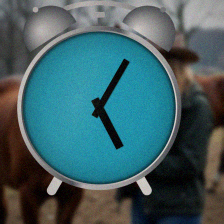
**5:05**
